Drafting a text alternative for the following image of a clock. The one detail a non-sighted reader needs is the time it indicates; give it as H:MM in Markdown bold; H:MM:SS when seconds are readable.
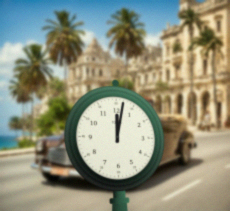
**12:02**
